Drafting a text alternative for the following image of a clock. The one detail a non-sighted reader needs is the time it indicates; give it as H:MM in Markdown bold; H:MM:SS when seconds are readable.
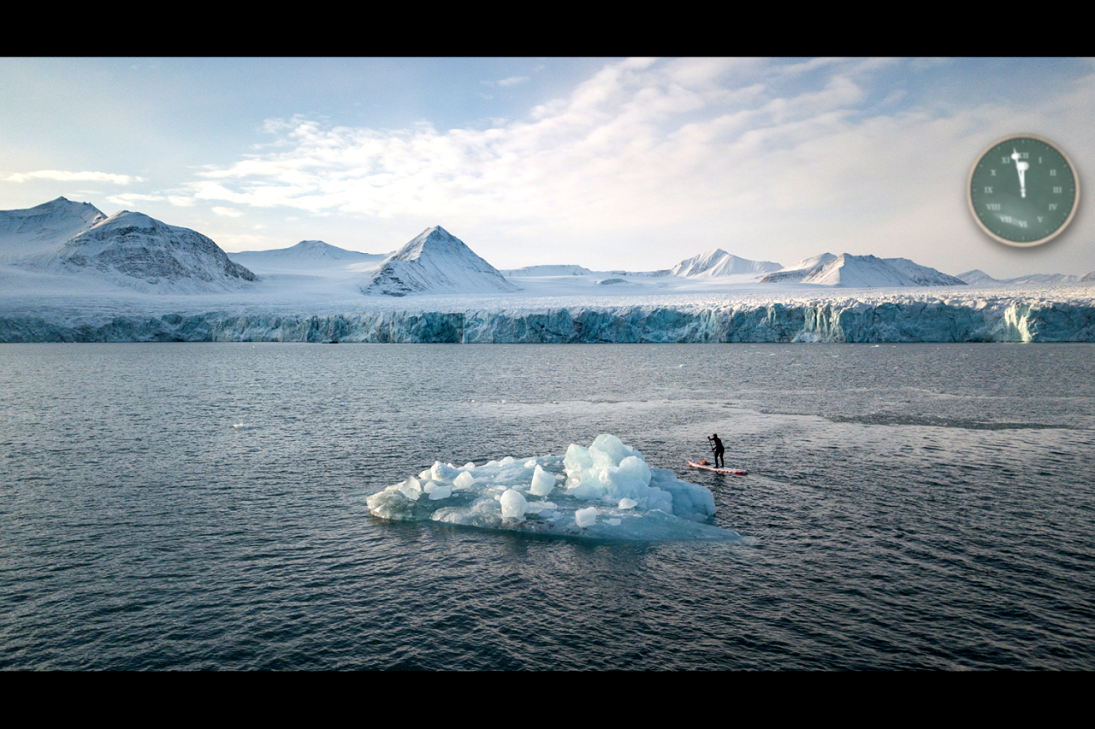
**11:58**
